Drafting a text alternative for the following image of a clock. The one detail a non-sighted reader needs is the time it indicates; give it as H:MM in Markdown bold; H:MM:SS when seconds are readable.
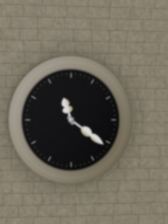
**11:21**
